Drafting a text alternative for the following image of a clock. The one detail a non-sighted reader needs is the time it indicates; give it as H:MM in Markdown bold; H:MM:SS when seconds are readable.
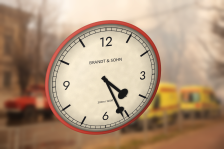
**4:26**
